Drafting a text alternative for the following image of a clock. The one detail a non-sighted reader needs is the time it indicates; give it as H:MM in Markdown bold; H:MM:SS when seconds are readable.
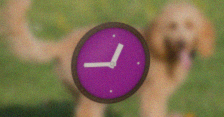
**12:45**
